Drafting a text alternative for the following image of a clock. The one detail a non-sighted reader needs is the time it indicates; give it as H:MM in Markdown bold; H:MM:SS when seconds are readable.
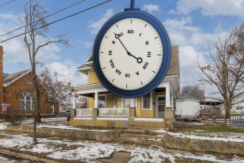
**3:53**
